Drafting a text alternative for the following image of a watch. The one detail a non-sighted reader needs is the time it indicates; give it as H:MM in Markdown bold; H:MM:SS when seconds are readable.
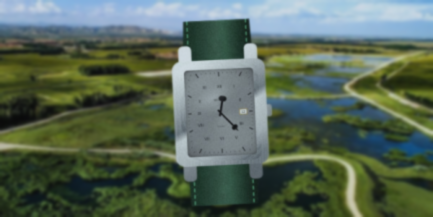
**12:23**
